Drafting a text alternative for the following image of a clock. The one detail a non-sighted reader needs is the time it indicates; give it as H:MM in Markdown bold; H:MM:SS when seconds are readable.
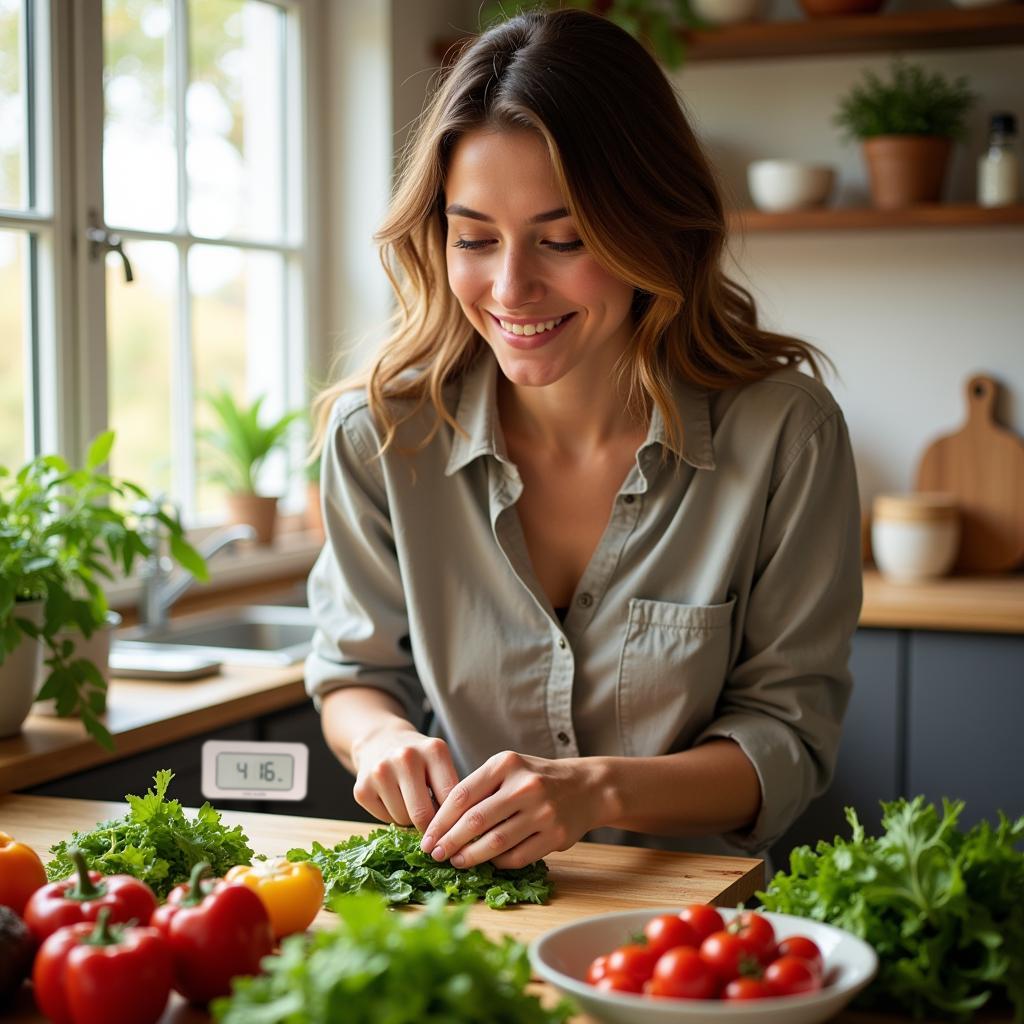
**4:16**
